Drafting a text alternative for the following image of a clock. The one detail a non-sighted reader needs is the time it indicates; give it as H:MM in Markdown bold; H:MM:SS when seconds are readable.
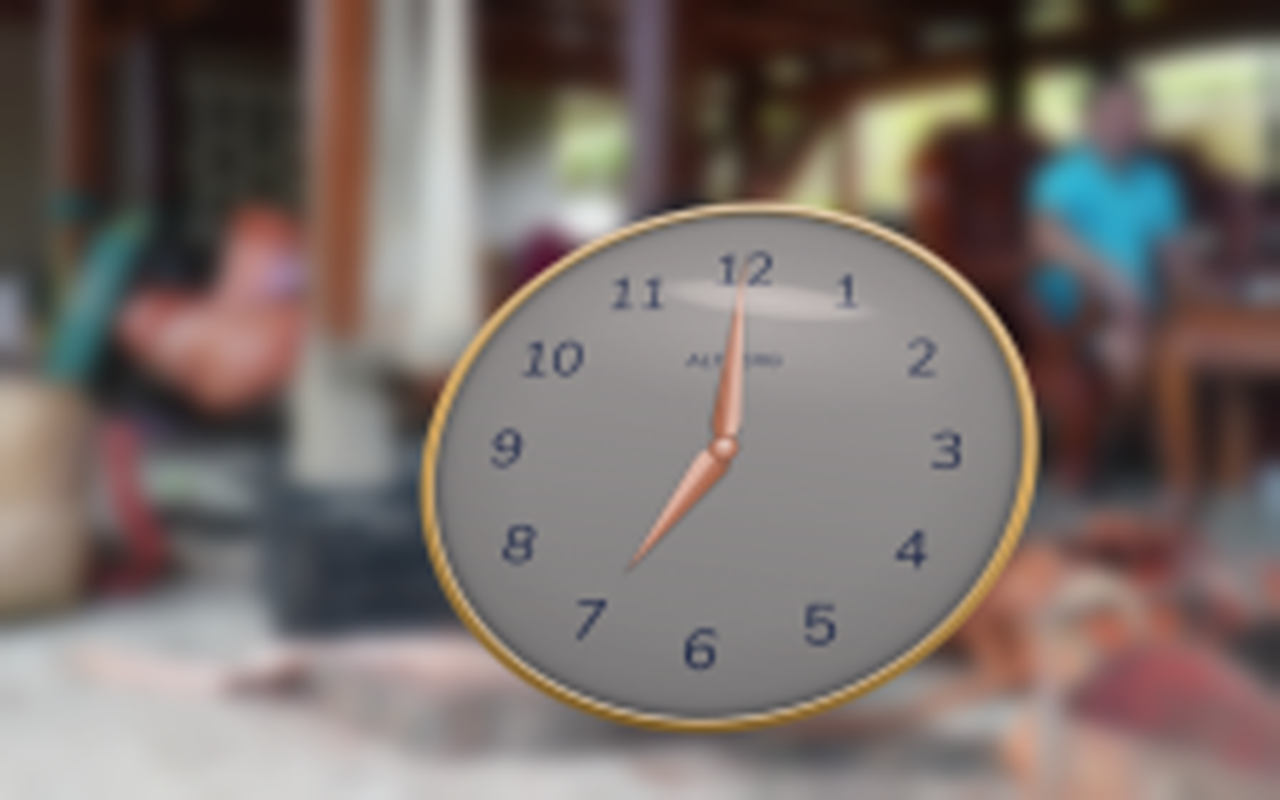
**7:00**
